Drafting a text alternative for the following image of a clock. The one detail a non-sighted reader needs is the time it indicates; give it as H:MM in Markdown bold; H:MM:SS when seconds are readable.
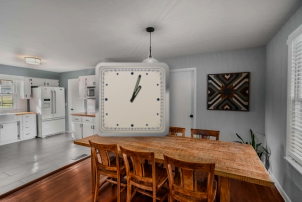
**1:03**
